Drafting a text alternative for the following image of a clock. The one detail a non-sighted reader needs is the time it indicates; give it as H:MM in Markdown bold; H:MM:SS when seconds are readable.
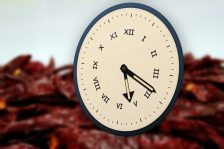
**5:19**
